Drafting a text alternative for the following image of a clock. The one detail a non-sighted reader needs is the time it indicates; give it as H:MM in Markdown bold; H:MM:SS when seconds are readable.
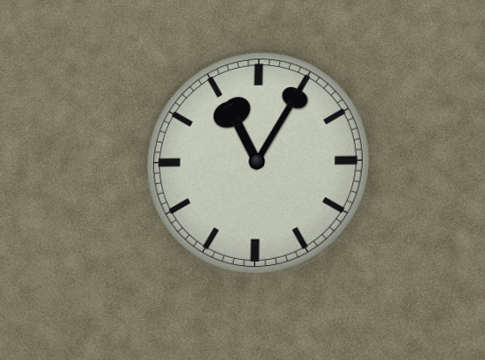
**11:05**
